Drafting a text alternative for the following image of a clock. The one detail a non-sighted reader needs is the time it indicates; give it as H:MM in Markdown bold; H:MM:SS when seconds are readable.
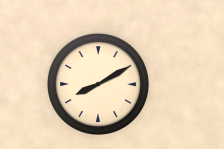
**8:10**
